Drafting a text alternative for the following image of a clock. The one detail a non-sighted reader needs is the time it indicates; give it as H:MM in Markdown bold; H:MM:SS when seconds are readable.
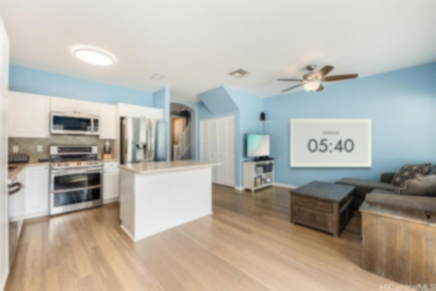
**5:40**
